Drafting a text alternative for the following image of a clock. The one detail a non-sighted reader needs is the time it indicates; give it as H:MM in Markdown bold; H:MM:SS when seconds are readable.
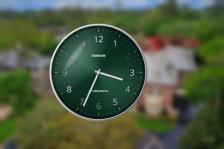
**3:34**
